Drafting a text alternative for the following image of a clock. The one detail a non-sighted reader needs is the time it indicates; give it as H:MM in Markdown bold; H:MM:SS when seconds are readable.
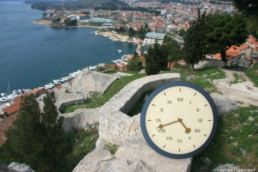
**4:42**
